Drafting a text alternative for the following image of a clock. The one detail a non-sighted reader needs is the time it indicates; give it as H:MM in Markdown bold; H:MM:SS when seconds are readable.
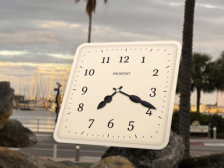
**7:19**
